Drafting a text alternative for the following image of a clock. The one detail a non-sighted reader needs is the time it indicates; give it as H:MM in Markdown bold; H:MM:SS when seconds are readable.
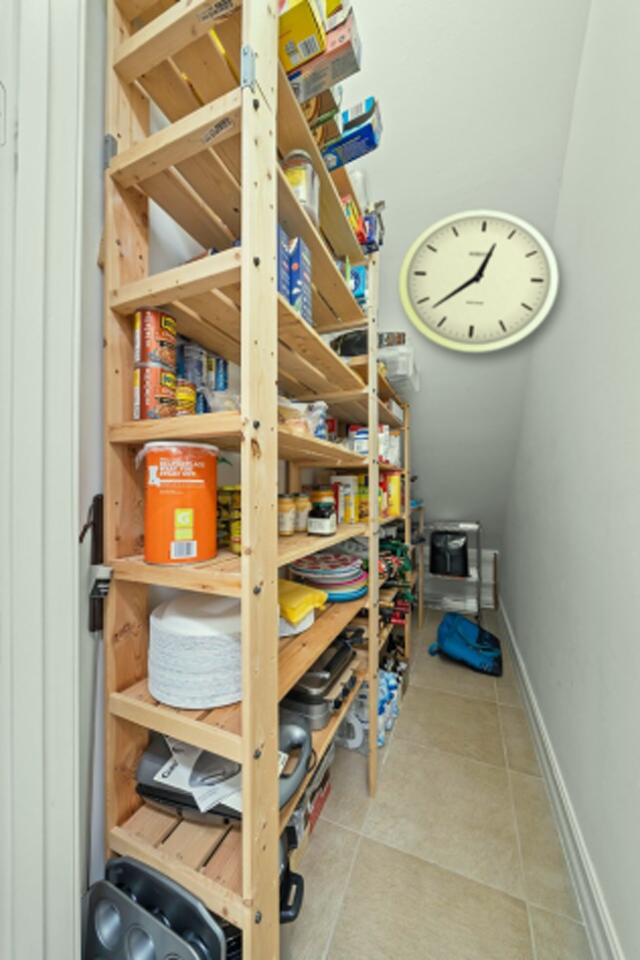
**12:38**
